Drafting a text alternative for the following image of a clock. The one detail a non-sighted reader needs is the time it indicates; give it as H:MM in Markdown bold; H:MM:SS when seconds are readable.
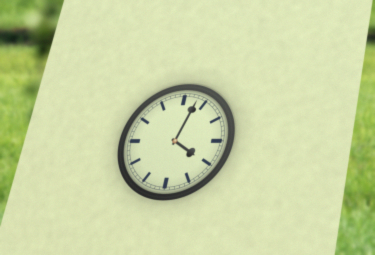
**4:03**
